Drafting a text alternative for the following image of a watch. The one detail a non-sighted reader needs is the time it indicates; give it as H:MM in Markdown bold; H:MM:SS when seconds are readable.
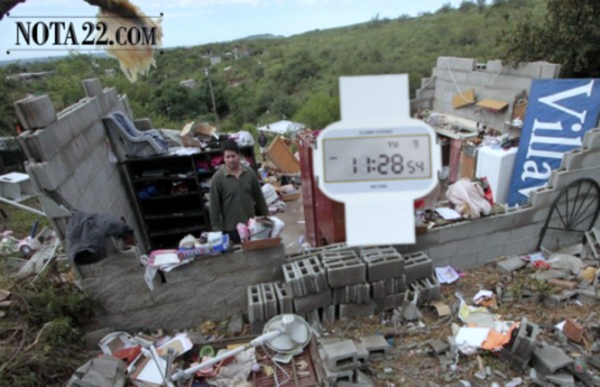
**11:28:54**
